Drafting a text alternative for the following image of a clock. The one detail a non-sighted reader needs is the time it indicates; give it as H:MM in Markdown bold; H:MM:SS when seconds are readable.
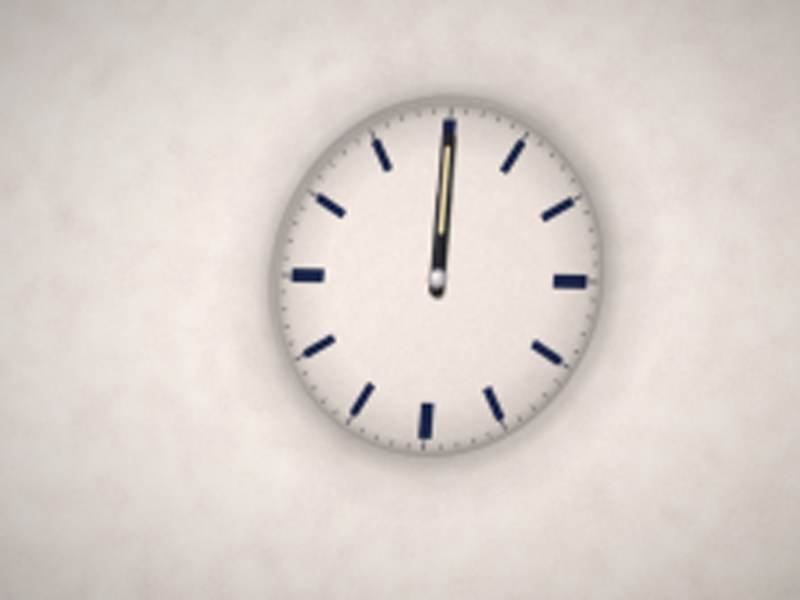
**12:00**
